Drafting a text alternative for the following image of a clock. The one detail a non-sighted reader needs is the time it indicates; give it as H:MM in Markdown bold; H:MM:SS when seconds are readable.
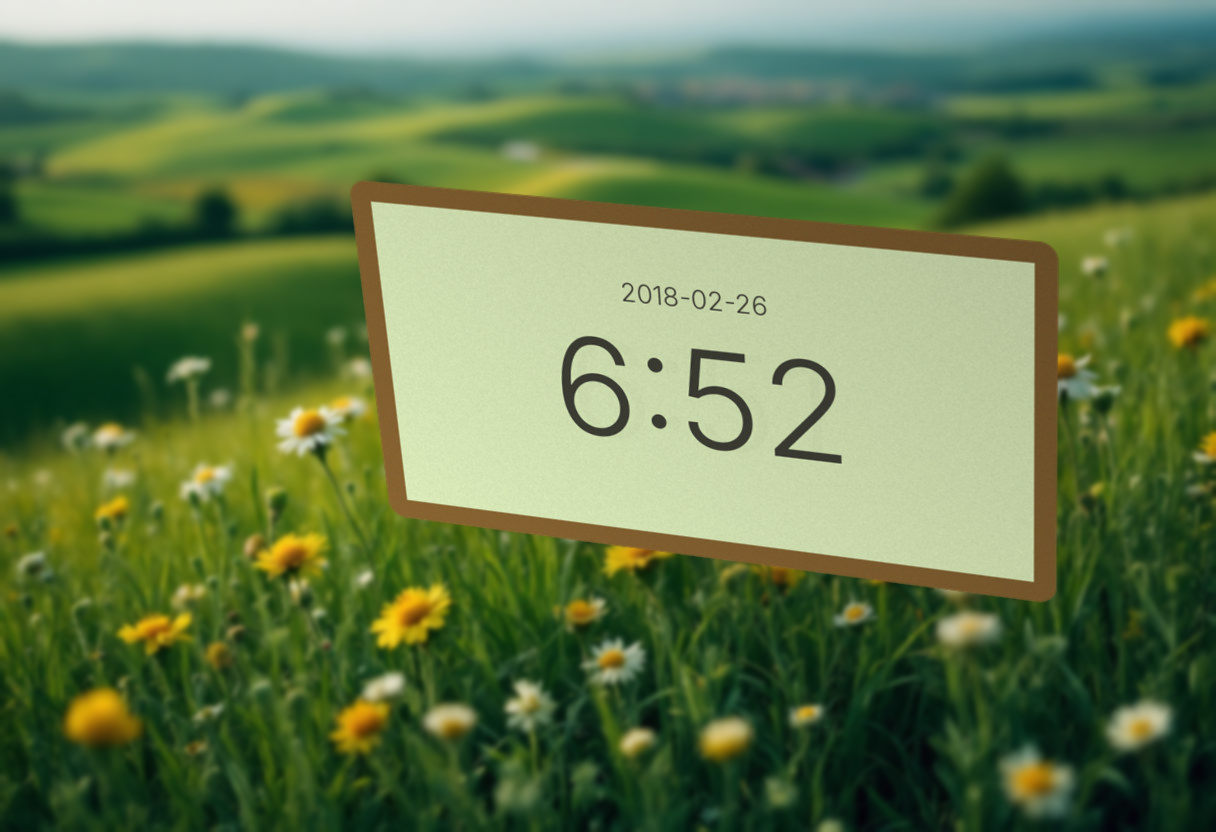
**6:52**
